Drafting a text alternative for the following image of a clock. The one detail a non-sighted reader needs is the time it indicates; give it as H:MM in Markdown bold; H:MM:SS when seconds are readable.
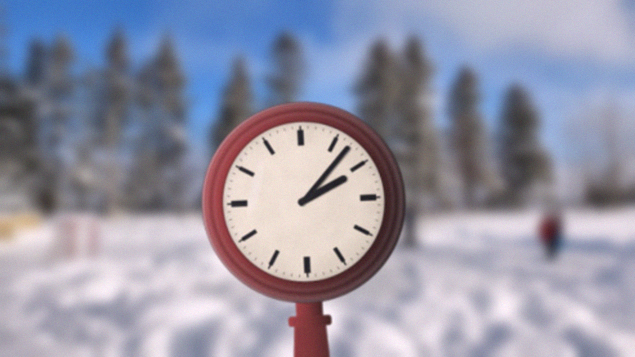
**2:07**
